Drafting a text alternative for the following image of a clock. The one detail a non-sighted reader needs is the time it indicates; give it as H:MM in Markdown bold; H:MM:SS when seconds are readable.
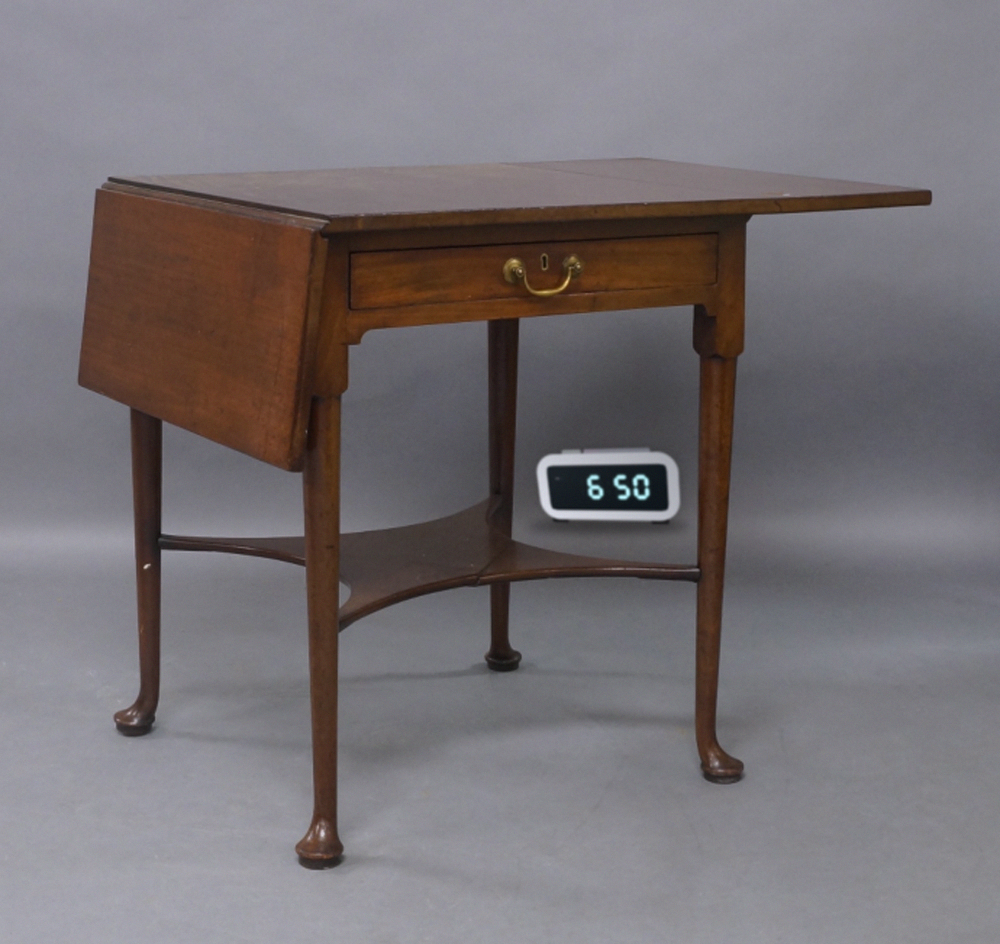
**6:50**
